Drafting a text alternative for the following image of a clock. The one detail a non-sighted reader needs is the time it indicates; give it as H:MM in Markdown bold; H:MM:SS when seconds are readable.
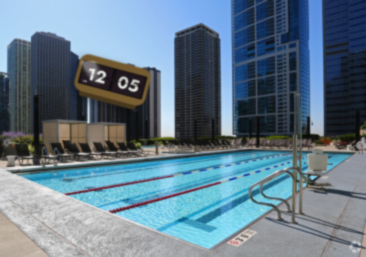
**12:05**
